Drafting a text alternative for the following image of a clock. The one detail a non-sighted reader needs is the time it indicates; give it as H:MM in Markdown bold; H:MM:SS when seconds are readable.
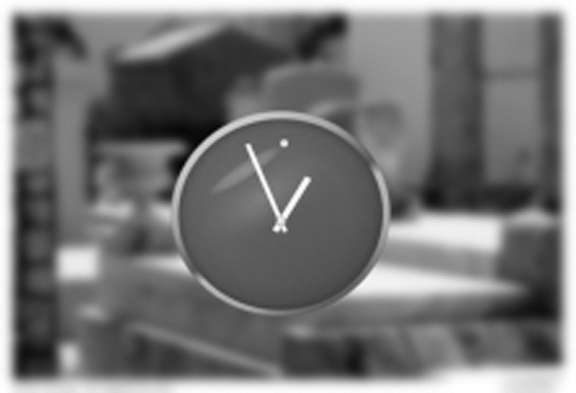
**12:56**
